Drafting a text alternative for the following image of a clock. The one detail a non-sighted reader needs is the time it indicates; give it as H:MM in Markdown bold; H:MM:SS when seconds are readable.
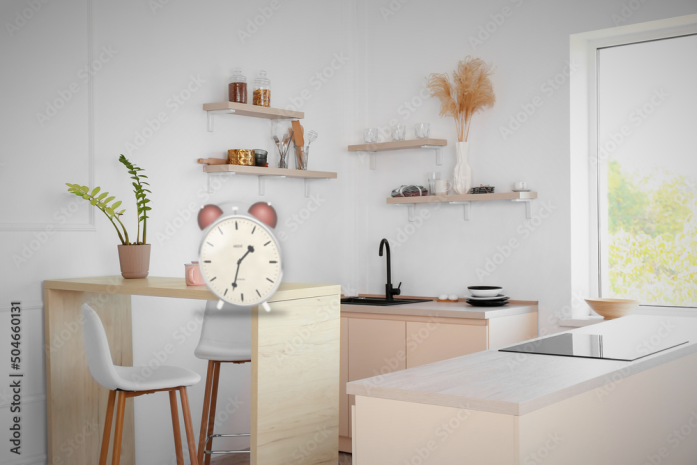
**1:33**
